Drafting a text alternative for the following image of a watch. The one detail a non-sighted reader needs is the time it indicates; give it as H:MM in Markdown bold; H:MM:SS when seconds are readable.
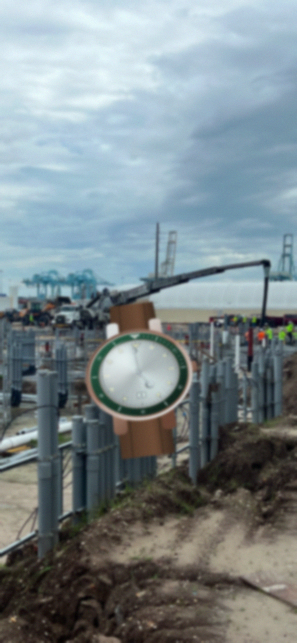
**4:59**
